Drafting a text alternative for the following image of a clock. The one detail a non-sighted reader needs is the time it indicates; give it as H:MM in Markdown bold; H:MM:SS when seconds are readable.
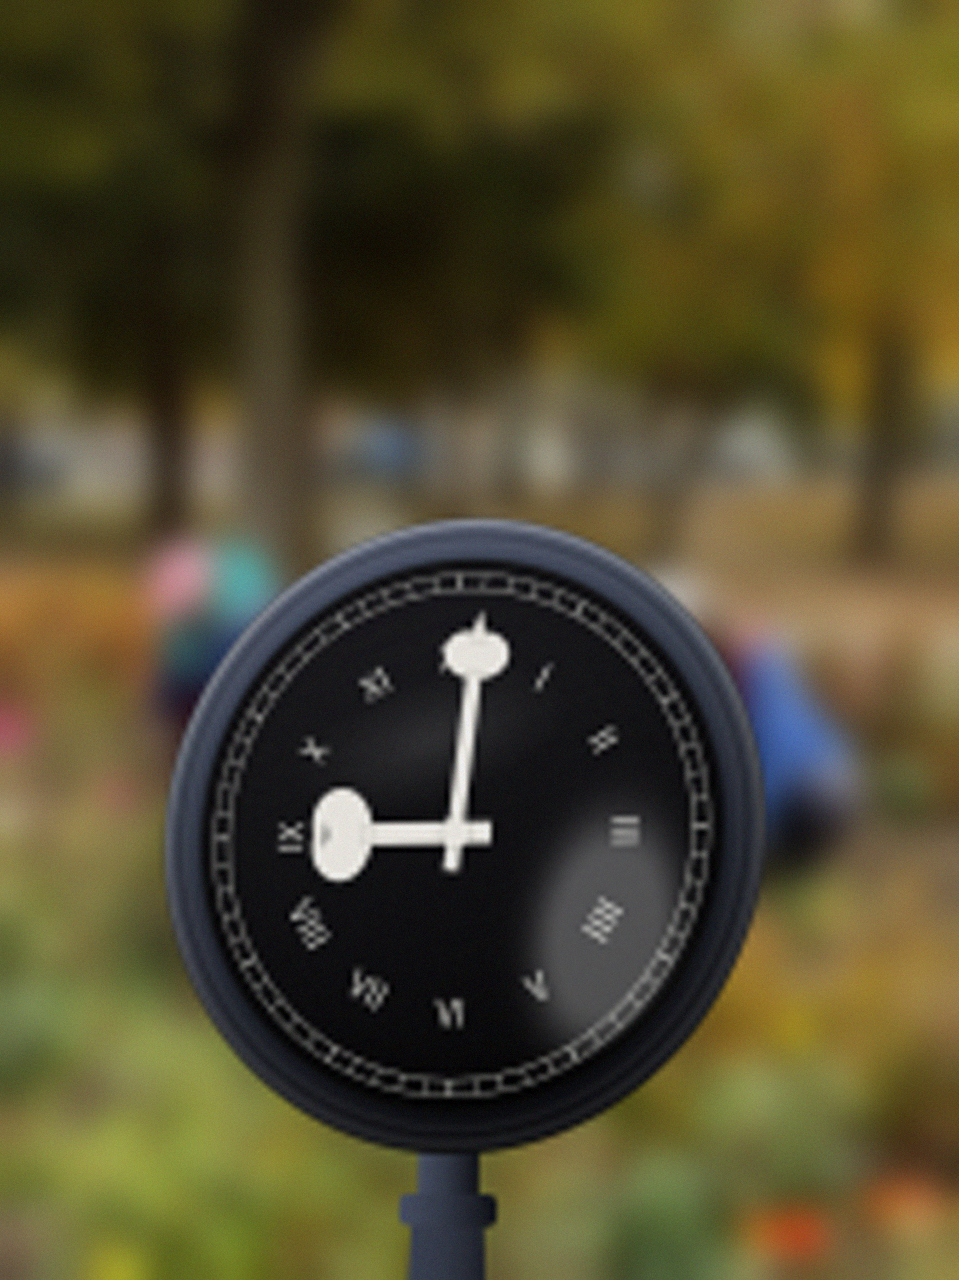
**9:01**
